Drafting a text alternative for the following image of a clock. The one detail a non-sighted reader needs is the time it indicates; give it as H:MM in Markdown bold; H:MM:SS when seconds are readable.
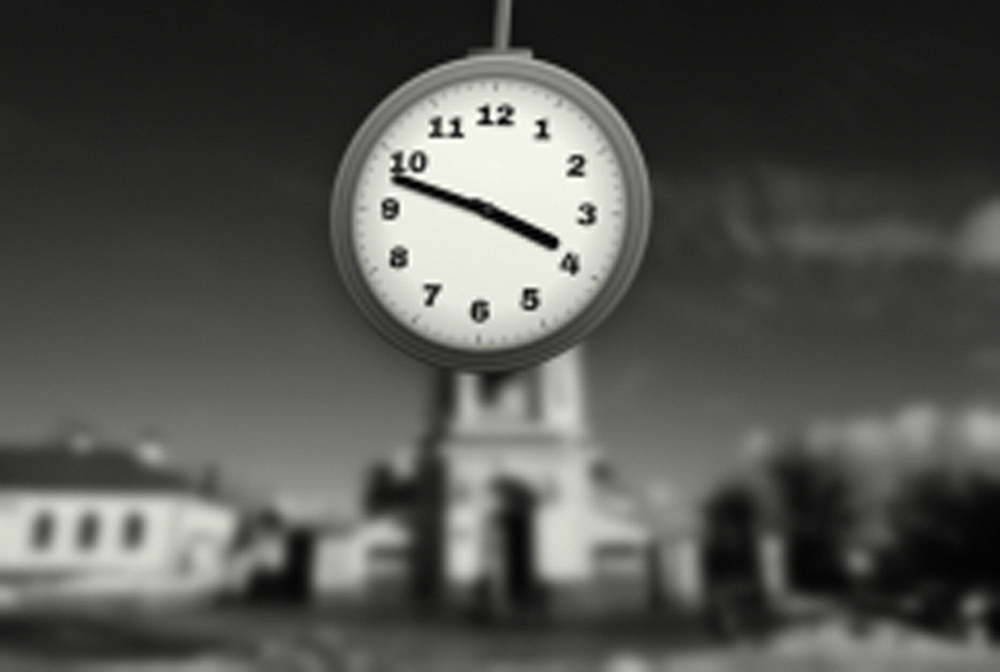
**3:48**
